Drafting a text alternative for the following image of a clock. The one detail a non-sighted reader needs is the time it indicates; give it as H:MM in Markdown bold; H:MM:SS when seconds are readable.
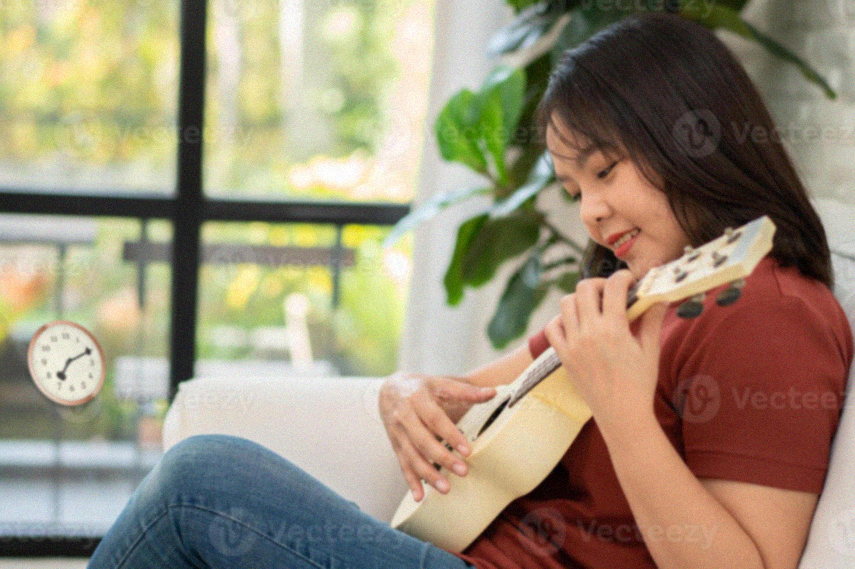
**7:11**
